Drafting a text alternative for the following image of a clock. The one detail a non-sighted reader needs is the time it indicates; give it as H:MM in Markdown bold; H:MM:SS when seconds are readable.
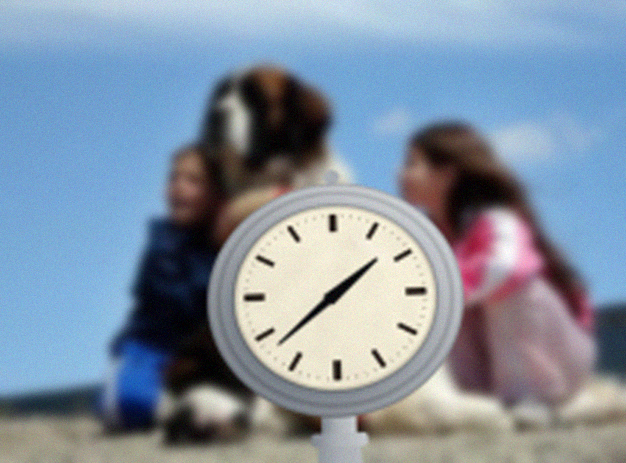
**1:38**
